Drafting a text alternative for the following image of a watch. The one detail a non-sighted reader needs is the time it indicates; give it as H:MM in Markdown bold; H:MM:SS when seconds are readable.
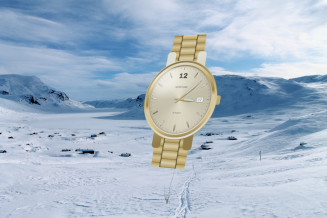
**3:08**
